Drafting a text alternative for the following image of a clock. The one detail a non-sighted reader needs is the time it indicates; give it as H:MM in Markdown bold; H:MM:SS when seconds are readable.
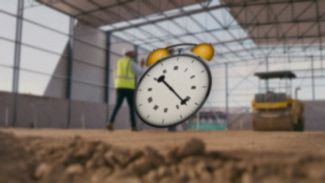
**10:22**
